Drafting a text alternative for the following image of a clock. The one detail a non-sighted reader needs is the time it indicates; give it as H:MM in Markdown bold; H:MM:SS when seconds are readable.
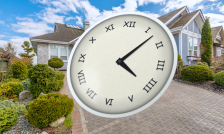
**4:07**
